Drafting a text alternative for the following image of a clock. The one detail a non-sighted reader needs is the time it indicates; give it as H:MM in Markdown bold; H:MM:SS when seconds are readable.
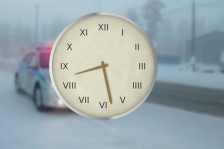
**8:28**
